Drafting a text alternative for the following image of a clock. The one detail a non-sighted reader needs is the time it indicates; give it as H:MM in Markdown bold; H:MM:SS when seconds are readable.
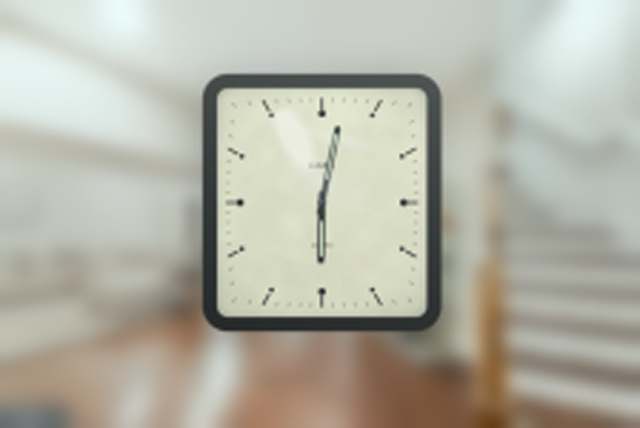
**6:02**
